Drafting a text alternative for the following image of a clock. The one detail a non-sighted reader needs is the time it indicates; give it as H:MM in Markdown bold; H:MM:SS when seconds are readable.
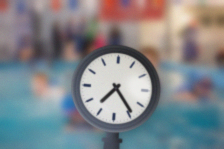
**7:24**
